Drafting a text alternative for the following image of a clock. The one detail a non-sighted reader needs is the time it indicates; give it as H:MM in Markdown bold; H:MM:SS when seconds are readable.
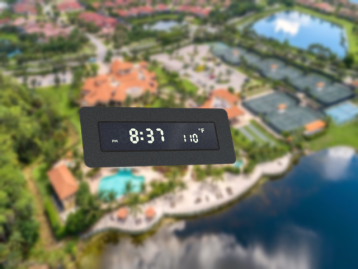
**8:37**
